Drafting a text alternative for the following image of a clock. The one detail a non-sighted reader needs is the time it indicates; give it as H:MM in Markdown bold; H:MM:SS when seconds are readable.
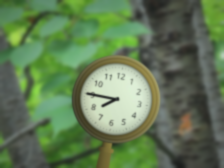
**7:45**
